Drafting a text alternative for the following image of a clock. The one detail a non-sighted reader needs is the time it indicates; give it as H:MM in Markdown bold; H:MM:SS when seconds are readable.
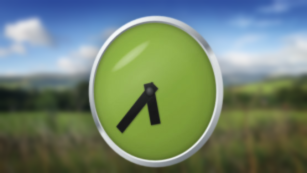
**5:37**
